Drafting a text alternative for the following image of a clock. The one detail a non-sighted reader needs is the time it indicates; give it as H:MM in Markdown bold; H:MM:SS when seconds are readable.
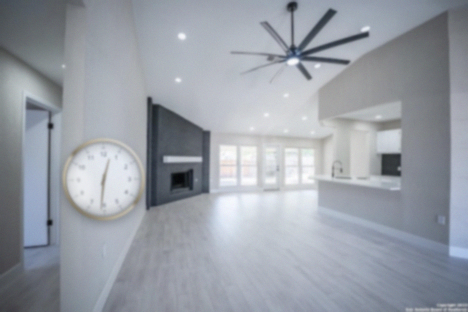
**12:31**
